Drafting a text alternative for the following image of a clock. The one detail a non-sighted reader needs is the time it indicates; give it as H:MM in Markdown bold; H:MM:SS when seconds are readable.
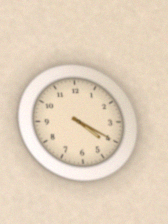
**4:20**
